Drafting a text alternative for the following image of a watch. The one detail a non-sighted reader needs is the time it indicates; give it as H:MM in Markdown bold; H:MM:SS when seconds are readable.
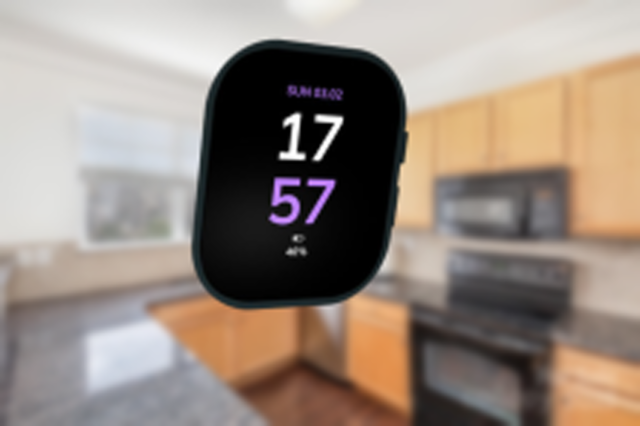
**17:57**
